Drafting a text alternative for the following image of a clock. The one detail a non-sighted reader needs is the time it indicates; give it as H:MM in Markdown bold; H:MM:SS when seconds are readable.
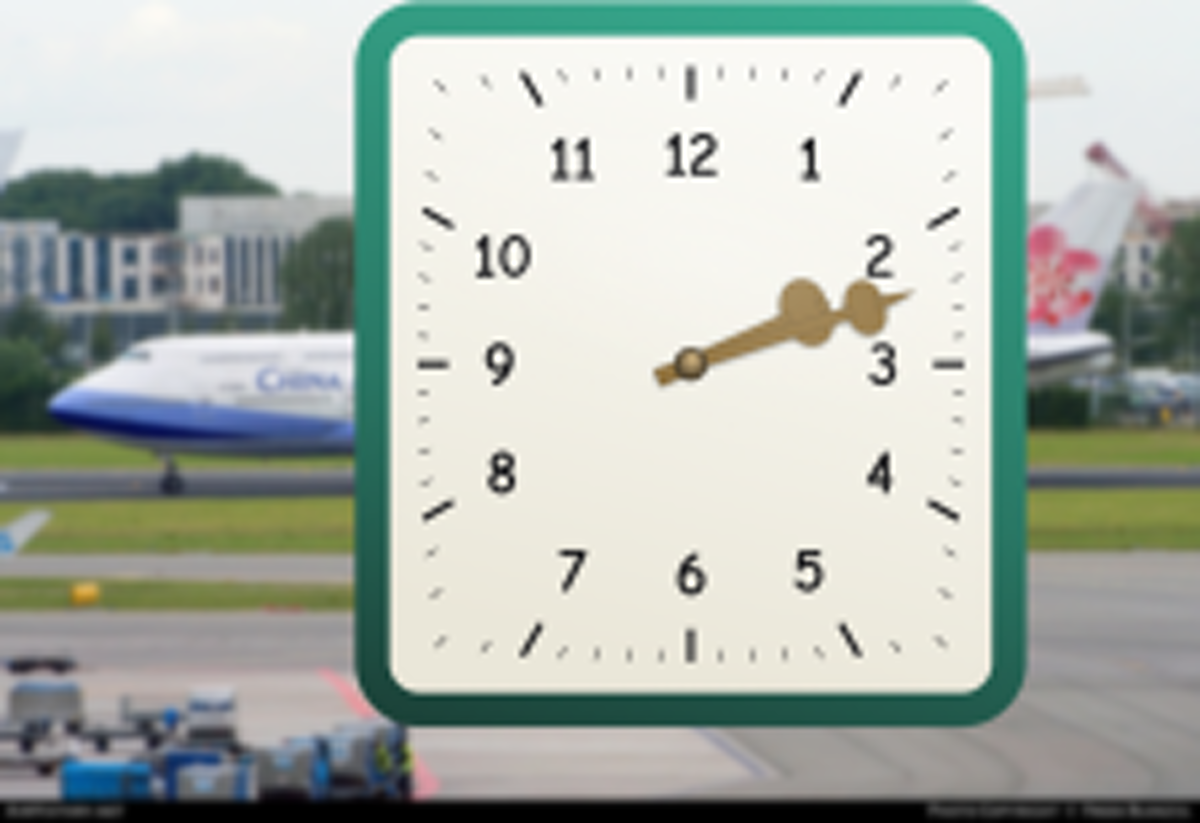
**2:12**
